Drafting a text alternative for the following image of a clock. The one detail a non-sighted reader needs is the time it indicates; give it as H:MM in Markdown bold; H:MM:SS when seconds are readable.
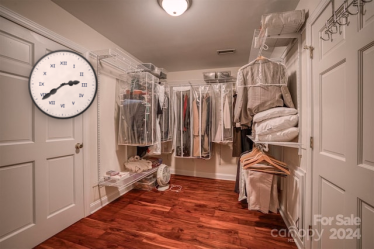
**2:39**
